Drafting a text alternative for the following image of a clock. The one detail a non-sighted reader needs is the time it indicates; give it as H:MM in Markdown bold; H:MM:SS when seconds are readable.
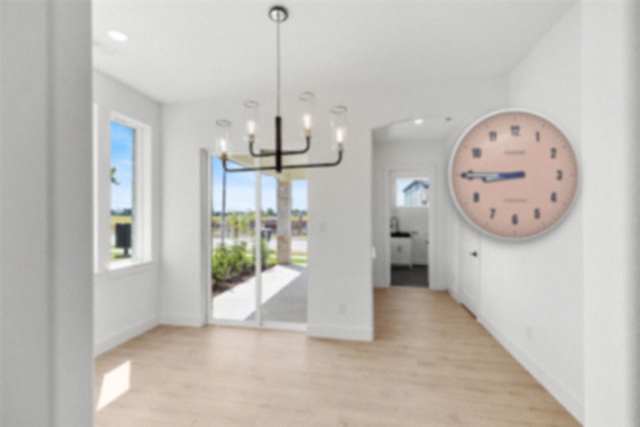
**8:45**
